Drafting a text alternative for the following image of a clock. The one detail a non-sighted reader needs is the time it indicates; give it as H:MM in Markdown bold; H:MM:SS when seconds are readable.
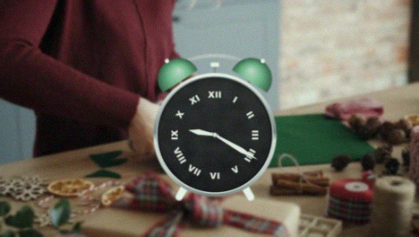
**9:20**
